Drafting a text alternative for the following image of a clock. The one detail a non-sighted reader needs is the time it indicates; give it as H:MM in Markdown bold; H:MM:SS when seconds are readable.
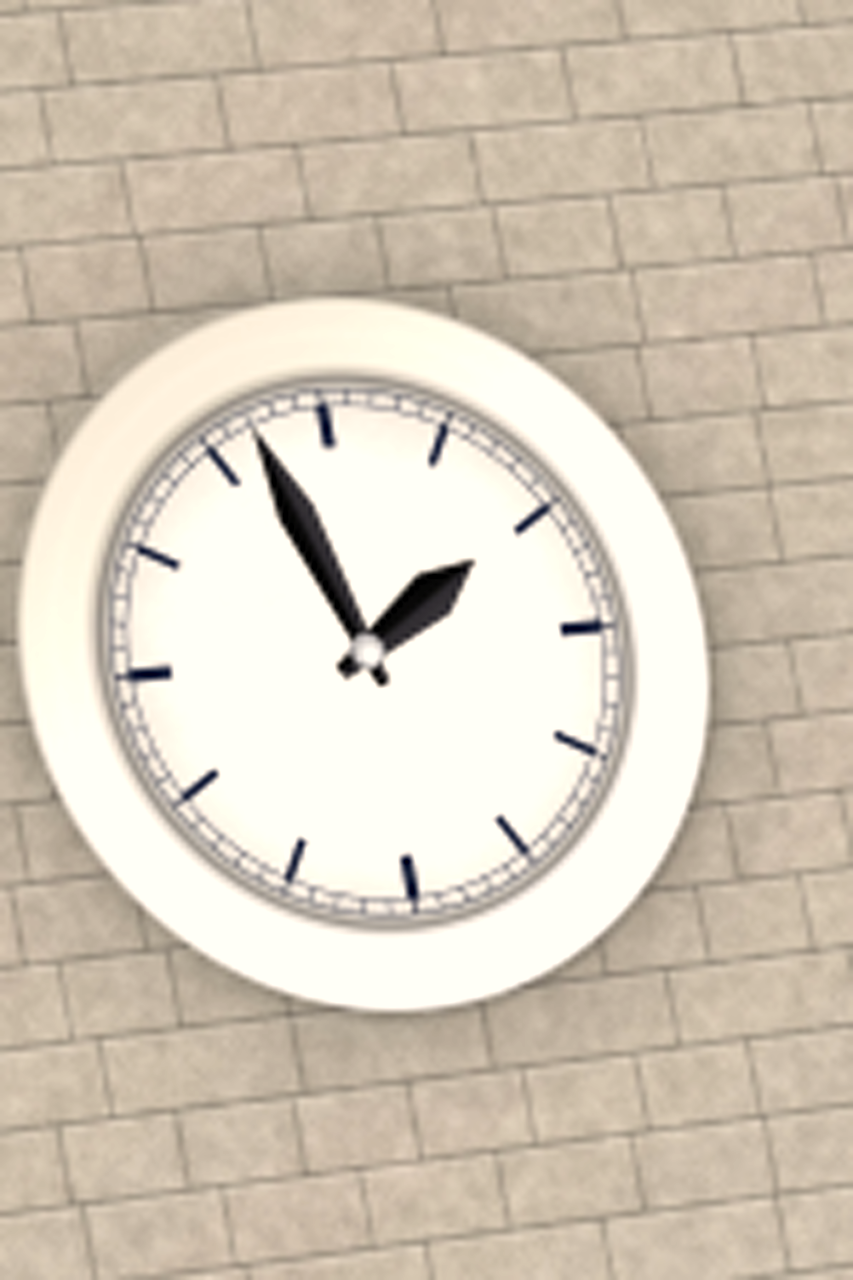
**1:57**
